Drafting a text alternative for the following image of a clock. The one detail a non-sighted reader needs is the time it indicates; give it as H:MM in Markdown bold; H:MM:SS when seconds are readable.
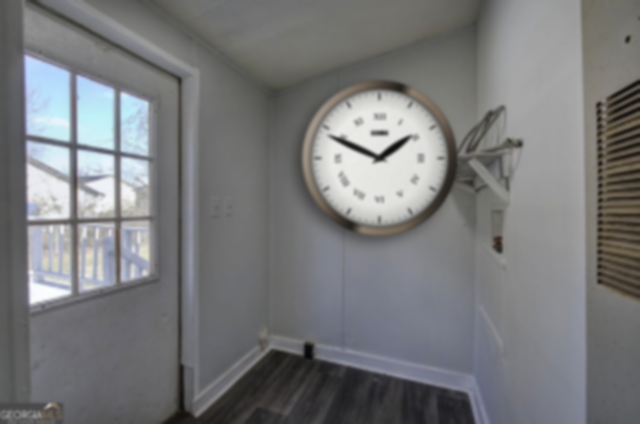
**1:49**
